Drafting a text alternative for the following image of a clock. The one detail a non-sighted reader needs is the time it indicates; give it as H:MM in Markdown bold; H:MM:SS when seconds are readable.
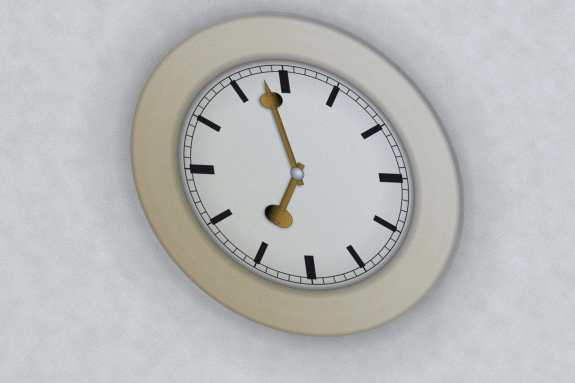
**6:58**
